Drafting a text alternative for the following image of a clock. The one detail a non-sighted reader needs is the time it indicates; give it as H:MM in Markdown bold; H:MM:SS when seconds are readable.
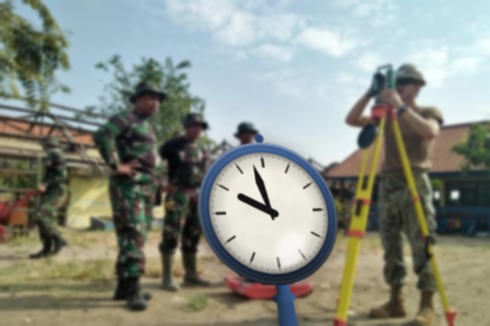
**9:58**
